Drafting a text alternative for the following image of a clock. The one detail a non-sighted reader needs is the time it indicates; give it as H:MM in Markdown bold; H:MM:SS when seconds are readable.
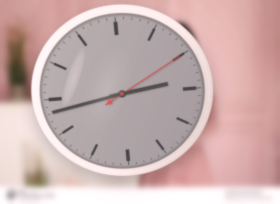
**2:43:10**
